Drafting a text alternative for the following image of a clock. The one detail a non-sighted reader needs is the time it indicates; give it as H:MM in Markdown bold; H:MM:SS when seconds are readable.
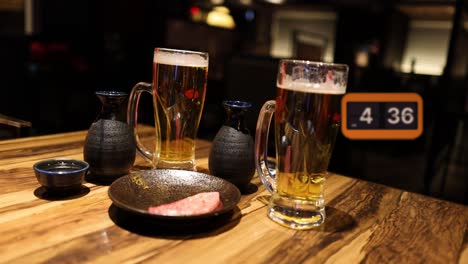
**4:36**
